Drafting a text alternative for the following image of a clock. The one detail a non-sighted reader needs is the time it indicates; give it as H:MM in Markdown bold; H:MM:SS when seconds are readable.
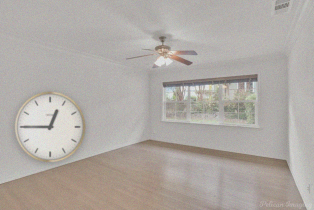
**12:45**
